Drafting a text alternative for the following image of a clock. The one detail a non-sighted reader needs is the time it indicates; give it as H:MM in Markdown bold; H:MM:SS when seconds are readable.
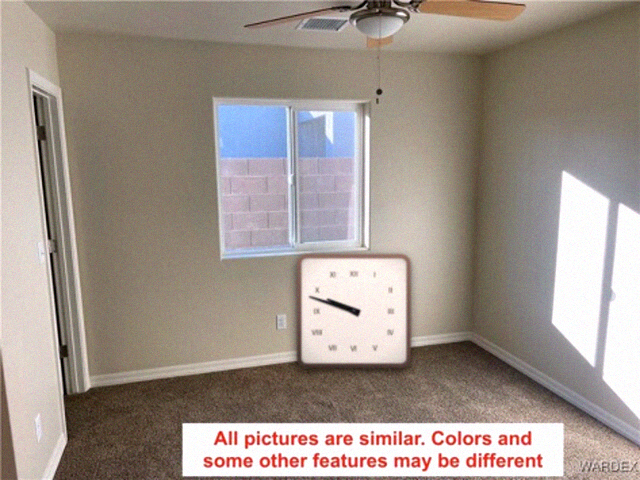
**9:48**
